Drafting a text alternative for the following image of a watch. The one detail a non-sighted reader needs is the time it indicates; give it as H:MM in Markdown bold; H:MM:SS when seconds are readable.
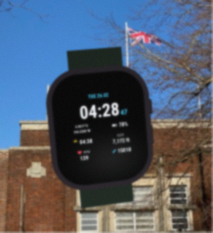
**4:28**
